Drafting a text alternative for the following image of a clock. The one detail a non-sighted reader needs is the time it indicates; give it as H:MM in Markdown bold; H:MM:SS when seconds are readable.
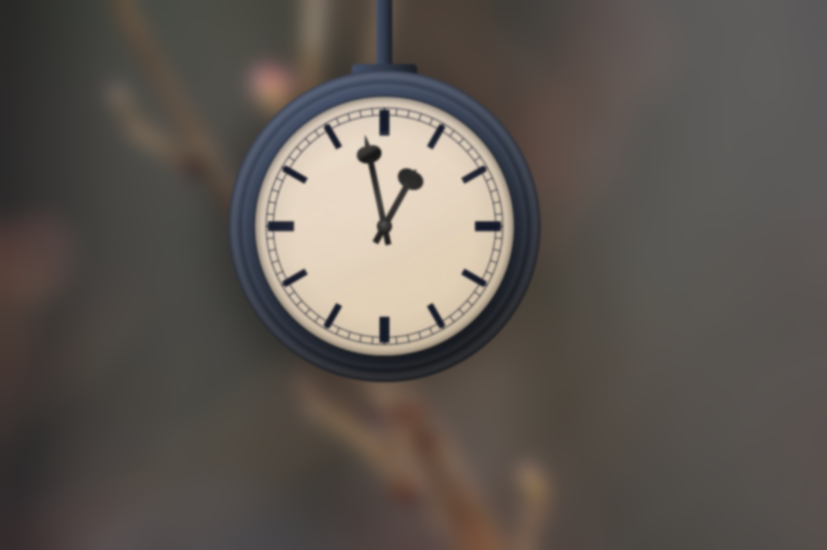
**12:58**
